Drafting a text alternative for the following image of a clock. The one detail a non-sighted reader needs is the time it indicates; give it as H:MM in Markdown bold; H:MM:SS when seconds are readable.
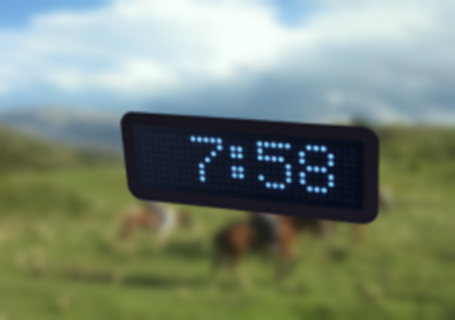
**7:58**
